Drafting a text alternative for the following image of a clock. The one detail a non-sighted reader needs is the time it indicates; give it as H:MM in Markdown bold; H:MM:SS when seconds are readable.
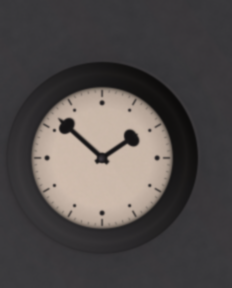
**1:52**
